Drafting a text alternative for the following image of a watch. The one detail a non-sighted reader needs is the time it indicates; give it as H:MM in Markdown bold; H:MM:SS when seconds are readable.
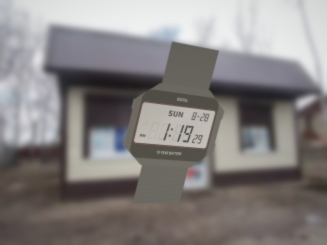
**1:19**
